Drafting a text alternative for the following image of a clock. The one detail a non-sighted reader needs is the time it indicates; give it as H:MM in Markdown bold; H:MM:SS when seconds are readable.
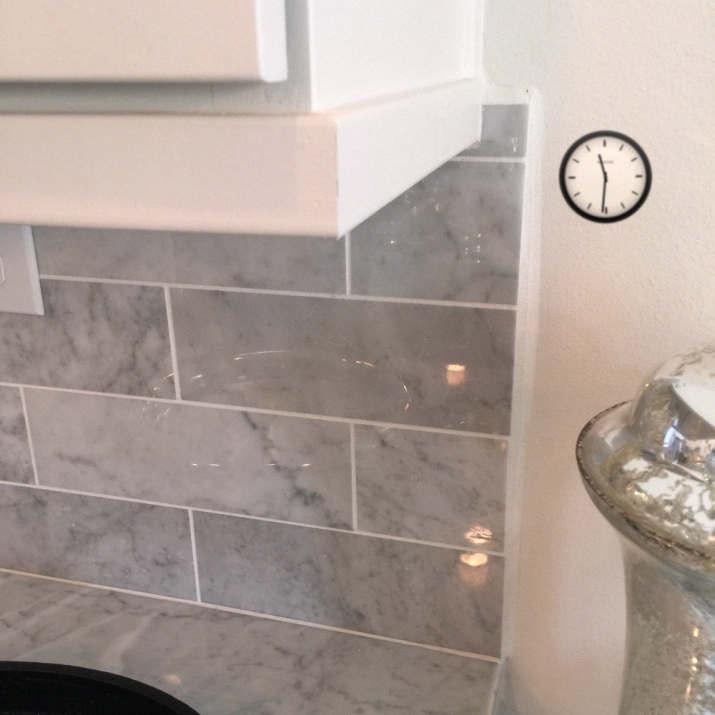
**11:31**
